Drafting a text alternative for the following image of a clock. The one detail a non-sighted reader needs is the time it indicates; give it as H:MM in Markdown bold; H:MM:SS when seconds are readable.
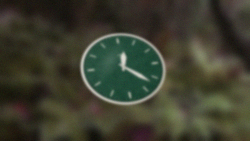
**12:22**
